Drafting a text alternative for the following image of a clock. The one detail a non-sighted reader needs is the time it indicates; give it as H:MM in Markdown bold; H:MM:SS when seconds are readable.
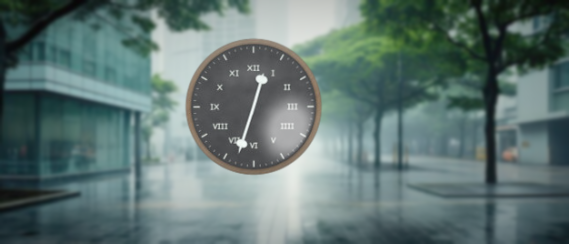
**12:33**
